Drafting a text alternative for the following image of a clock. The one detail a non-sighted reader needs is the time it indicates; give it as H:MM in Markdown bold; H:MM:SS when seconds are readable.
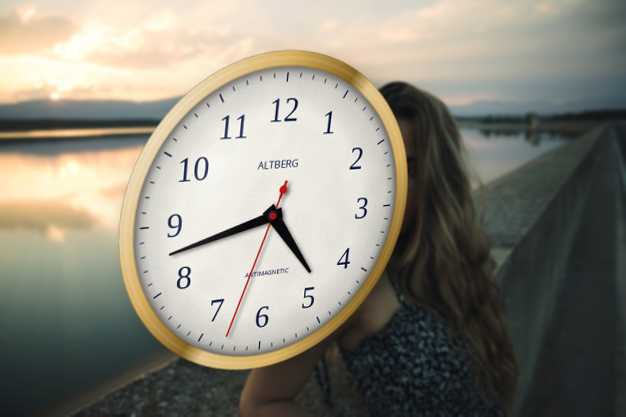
**4:42:33**
